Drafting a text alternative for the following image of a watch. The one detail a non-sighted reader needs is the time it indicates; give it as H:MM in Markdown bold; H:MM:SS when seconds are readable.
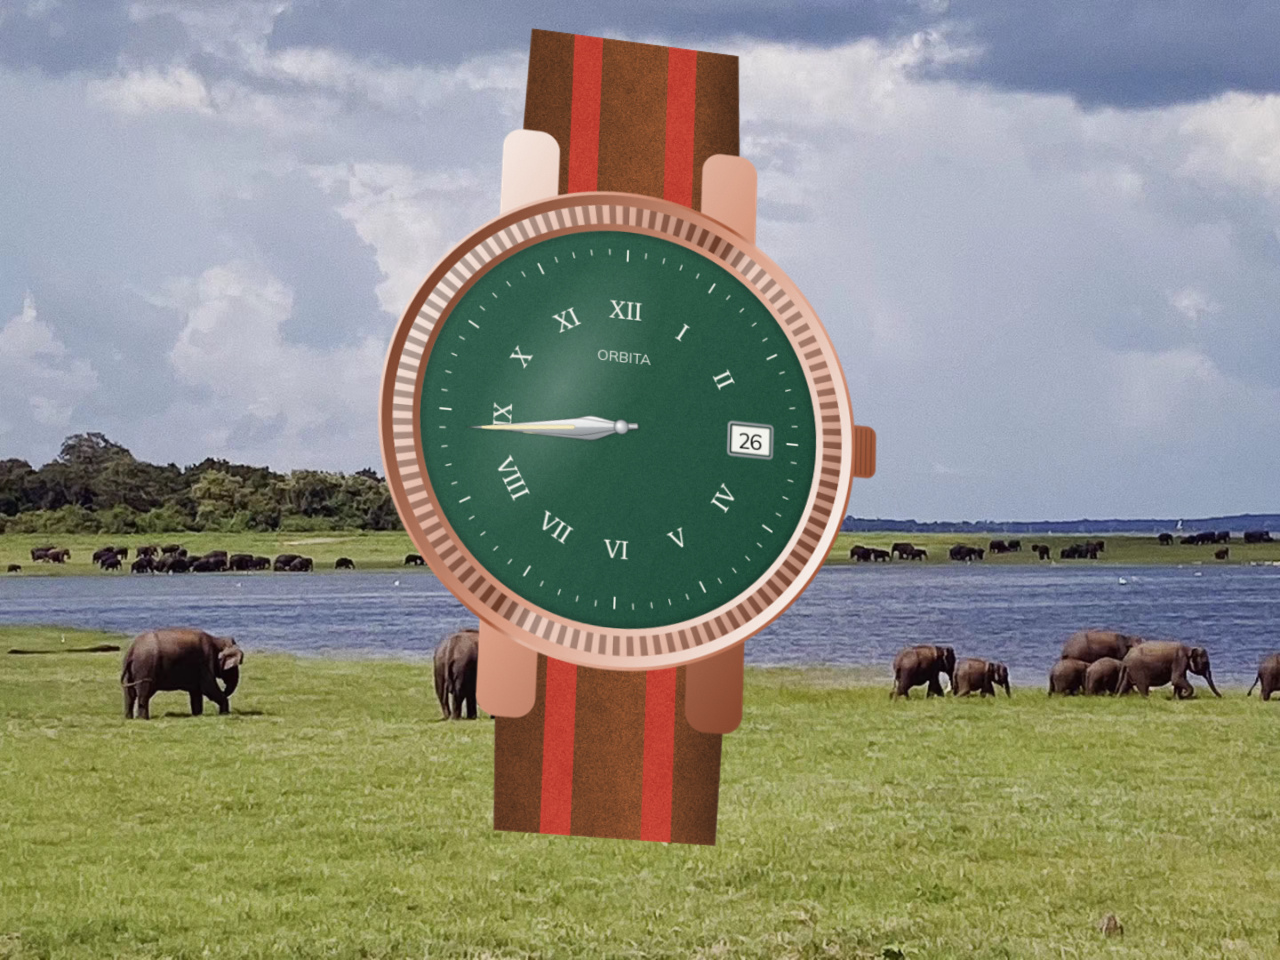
**8:44**
